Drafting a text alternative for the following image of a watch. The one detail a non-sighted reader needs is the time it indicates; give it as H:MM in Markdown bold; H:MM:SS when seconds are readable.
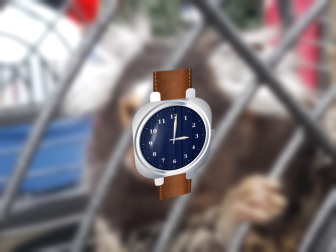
**3:01**
